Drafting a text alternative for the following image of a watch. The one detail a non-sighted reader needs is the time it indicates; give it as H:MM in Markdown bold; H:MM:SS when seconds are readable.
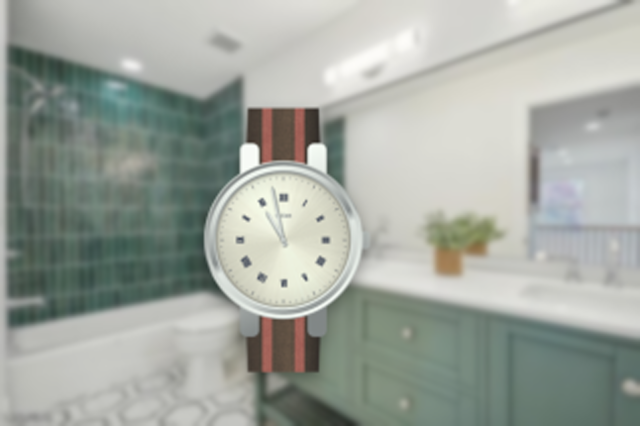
**10:58**
